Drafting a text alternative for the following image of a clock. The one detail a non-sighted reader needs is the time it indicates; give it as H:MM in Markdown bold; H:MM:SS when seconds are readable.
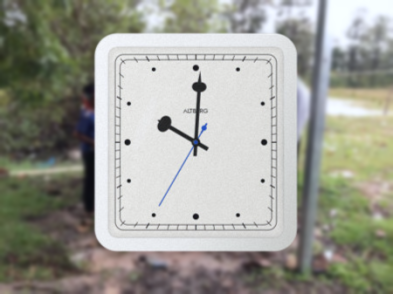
**10:00:35**
